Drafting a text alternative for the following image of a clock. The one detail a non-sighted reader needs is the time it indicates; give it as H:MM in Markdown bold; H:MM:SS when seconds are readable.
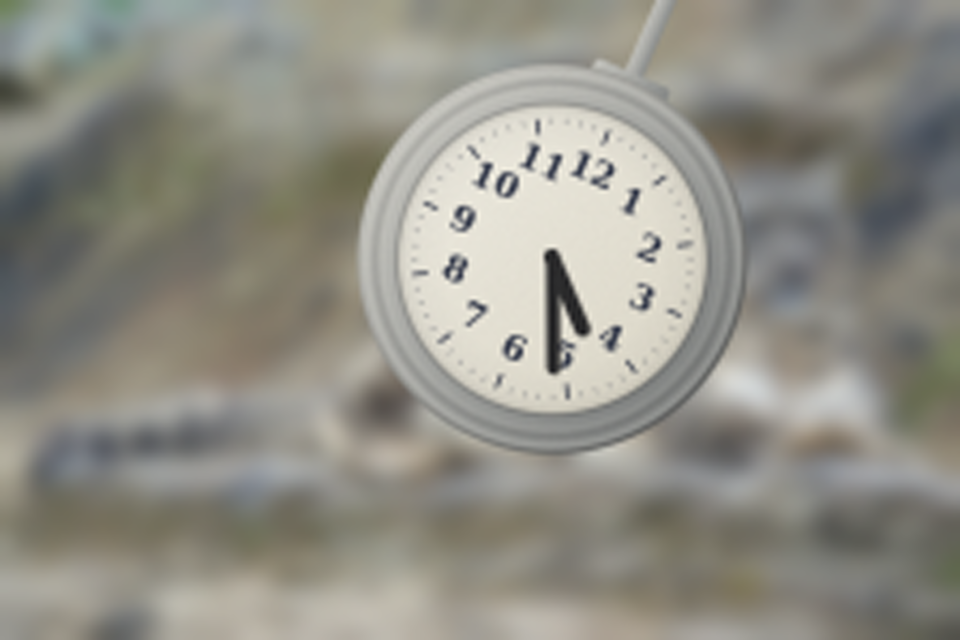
**4:26**
